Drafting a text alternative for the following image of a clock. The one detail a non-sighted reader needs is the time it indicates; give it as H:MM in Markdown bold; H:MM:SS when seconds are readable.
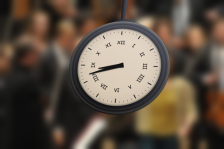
**8:42**
